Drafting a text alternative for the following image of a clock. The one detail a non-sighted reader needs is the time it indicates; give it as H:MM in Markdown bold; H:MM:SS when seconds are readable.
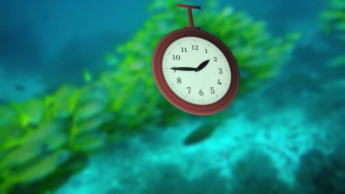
**1:45**
